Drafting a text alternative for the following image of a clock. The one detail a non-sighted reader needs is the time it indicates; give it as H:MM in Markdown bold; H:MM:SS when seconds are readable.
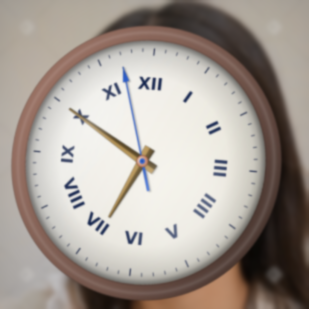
**6:49:57**
